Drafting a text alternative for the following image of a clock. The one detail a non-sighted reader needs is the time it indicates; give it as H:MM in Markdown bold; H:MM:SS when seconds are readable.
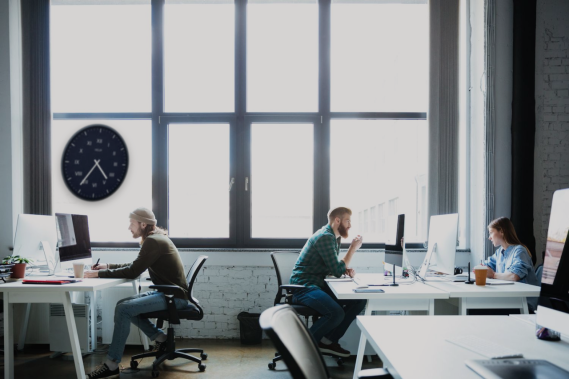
**4:36**
